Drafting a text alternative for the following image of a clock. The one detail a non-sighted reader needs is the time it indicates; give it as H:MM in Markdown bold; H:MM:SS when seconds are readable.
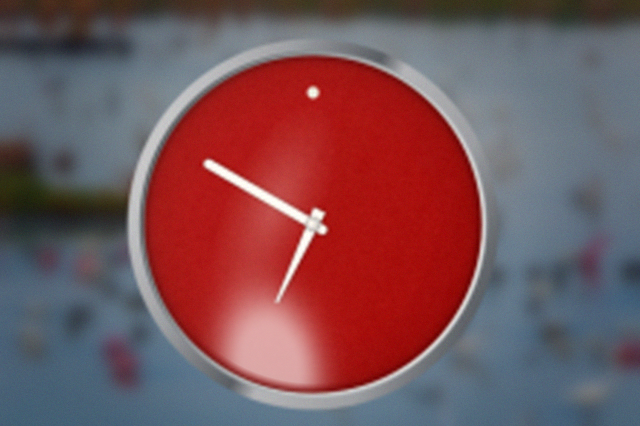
**6:50**
